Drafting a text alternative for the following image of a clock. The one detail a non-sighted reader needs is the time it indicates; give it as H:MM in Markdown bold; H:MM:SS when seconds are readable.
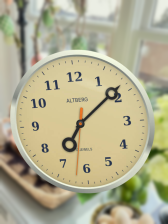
**7:08:32**
